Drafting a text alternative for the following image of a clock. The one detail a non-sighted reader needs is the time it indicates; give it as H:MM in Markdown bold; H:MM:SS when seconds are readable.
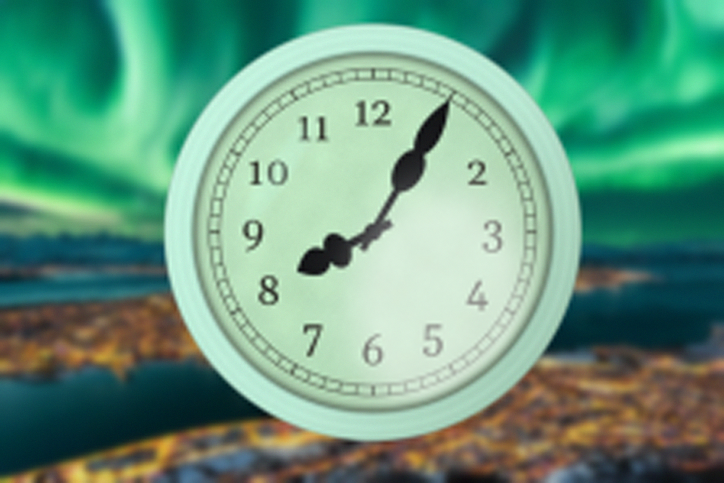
**8:05**
